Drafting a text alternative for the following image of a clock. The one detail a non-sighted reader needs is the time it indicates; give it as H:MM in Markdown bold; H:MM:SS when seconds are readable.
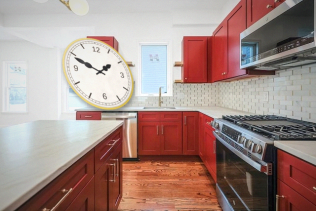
**1:49**
